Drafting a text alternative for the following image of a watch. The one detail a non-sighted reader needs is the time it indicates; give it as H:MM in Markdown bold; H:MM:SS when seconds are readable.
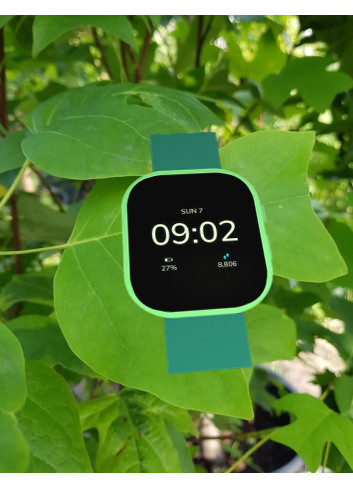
**9:02**
